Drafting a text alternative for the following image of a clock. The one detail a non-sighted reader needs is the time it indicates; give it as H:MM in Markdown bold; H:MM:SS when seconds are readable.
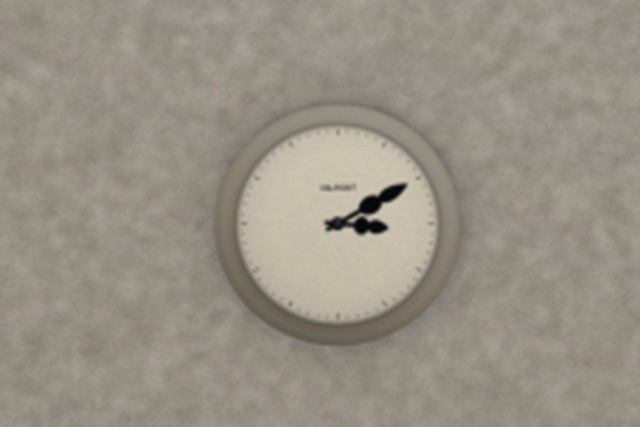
**3:10**
